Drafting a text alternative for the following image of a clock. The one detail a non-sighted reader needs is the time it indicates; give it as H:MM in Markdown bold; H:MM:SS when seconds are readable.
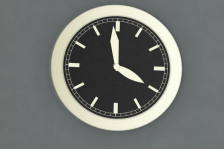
**3:59**
